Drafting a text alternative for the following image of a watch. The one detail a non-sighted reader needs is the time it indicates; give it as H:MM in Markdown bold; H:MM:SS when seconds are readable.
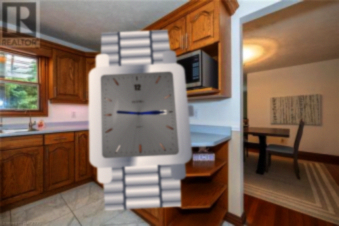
**9:15**
